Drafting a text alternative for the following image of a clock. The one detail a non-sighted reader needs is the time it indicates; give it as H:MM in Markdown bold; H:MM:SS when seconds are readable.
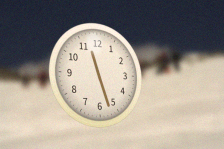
**11:27**
